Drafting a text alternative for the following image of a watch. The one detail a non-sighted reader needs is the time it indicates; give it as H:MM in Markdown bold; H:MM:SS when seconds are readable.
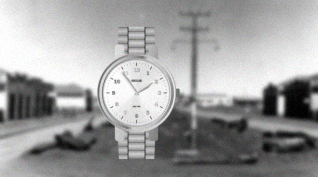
**1:54**
